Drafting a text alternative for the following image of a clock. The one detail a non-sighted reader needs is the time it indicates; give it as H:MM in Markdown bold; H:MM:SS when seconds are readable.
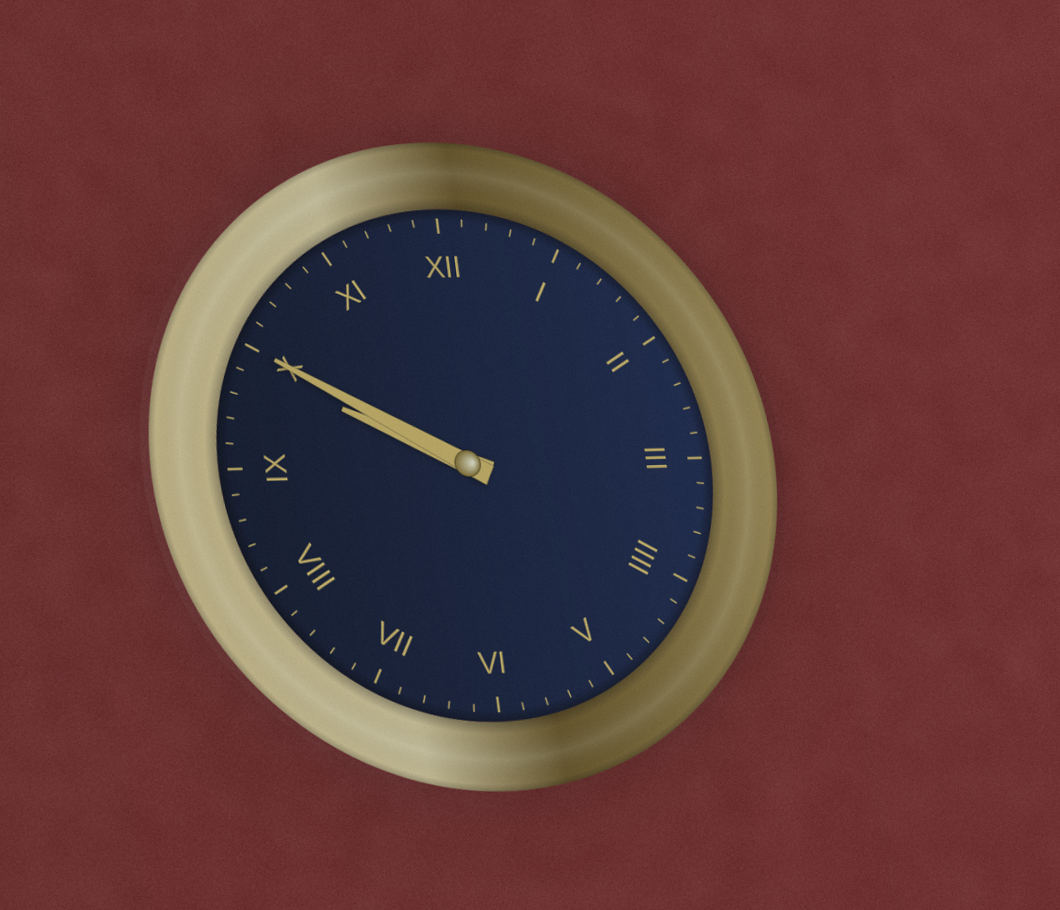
**9:50**
